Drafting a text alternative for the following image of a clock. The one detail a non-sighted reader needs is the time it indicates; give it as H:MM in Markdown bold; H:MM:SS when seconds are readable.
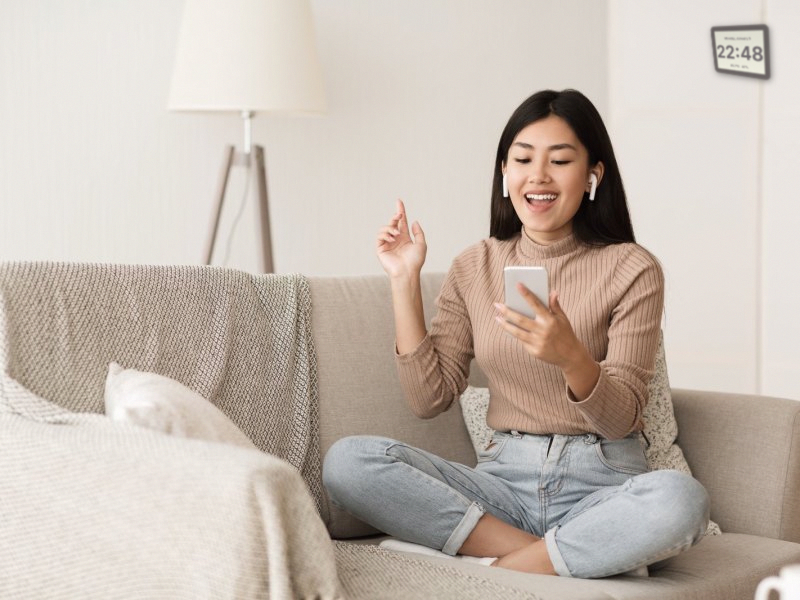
**22:48**
